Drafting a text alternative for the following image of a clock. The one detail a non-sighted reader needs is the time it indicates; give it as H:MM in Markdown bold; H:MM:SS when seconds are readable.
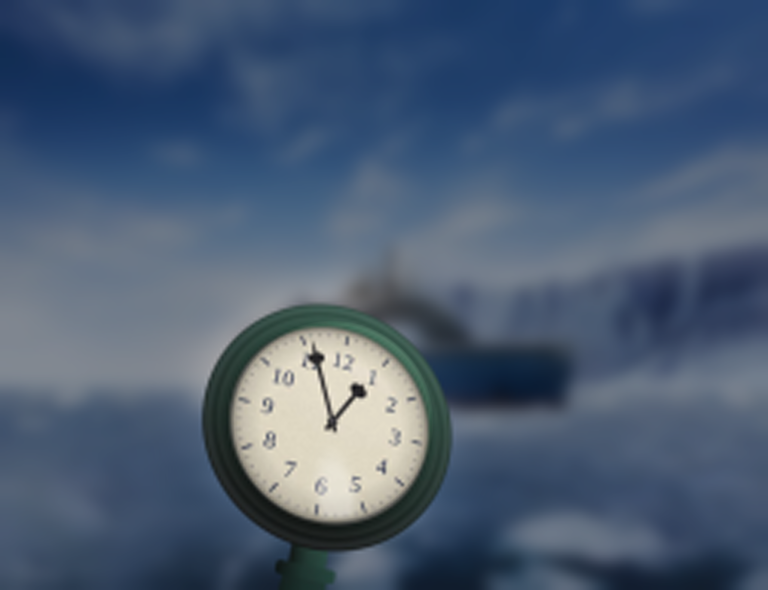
**12:56**
